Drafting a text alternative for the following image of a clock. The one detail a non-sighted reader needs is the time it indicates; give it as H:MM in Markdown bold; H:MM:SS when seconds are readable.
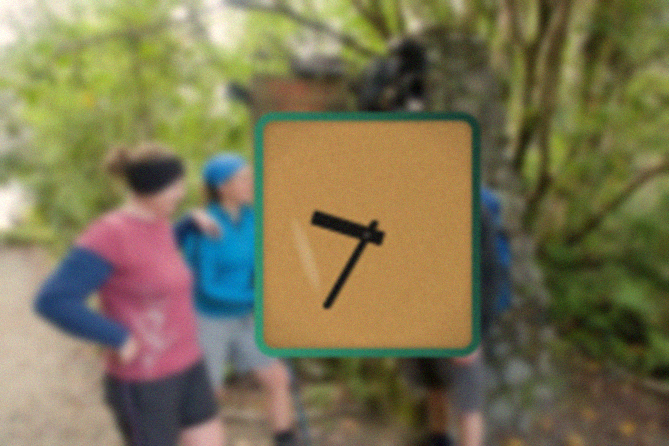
**9:35**
